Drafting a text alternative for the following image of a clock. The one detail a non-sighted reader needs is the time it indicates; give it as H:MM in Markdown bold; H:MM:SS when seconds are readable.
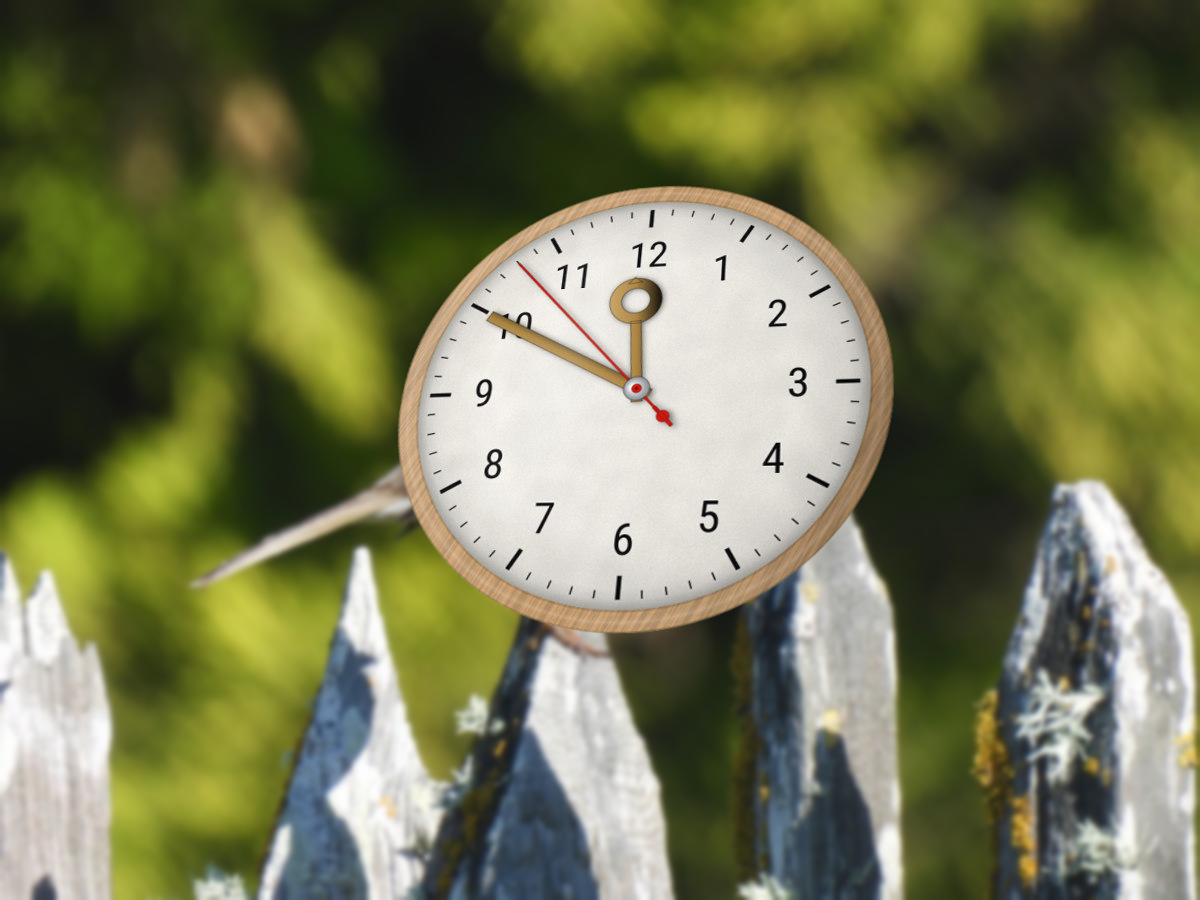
**11:49:53**
